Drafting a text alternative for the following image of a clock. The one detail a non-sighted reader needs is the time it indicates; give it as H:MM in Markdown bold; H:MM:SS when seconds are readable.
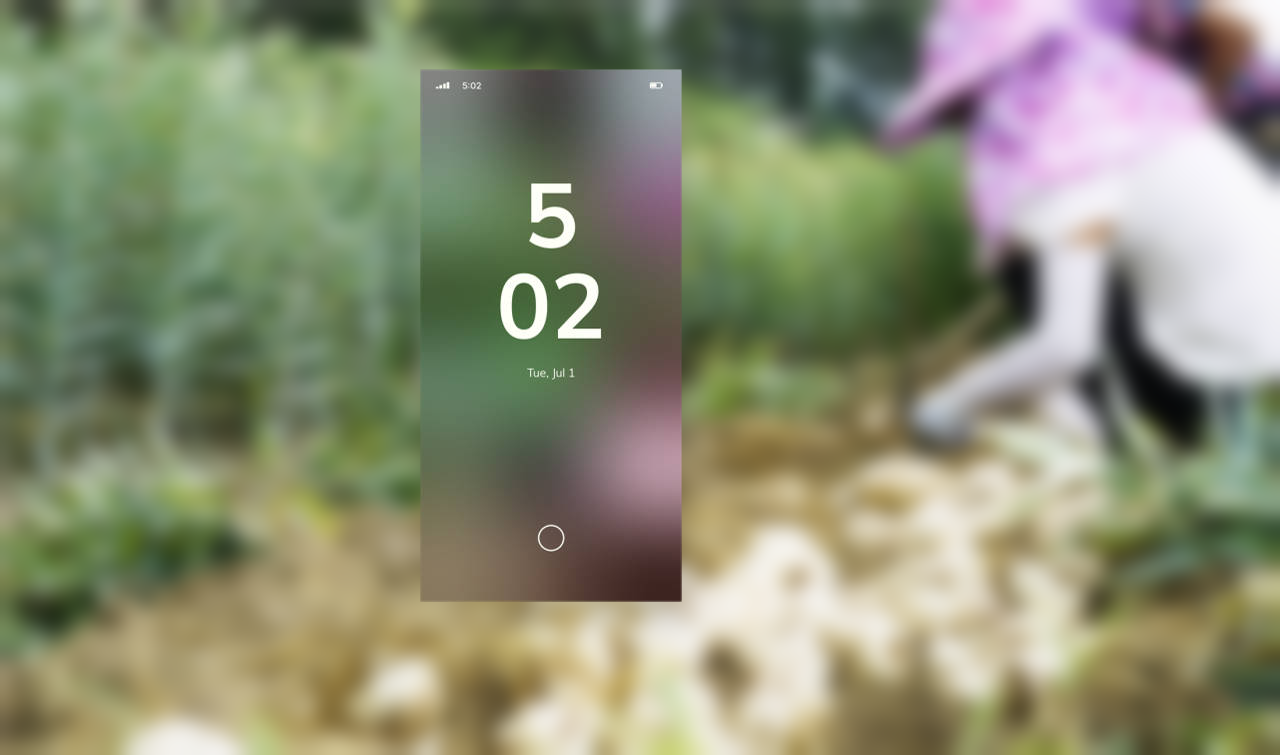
**5:02**
